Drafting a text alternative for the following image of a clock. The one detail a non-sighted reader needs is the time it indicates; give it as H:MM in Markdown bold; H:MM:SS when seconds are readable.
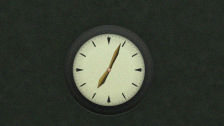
**7:04**
